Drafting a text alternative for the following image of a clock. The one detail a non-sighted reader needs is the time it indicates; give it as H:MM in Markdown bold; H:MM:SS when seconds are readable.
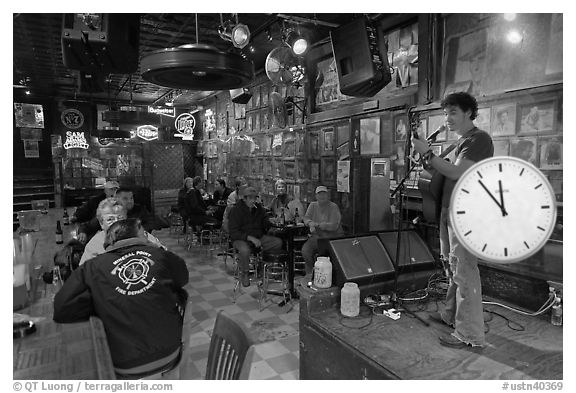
**11:54**
